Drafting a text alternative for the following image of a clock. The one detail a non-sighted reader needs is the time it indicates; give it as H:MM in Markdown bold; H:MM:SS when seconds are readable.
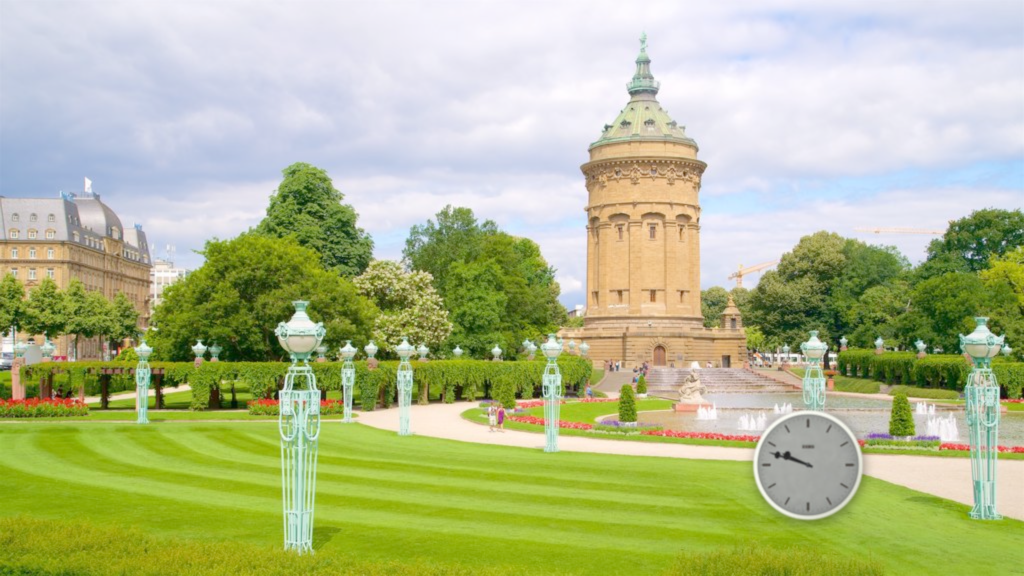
**9:48**
